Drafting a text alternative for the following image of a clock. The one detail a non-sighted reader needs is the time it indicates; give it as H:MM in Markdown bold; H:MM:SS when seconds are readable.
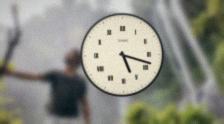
**5:18**
